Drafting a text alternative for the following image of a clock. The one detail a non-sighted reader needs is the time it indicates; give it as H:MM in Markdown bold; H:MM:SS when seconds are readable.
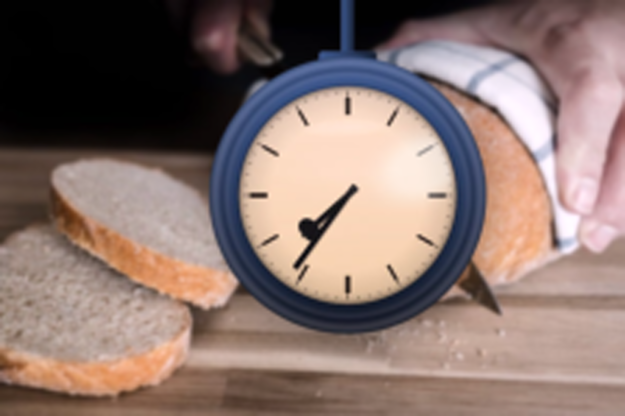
**7:36**
